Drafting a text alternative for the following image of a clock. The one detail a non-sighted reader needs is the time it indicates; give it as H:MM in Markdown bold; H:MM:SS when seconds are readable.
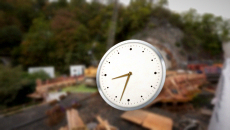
**8:33**
